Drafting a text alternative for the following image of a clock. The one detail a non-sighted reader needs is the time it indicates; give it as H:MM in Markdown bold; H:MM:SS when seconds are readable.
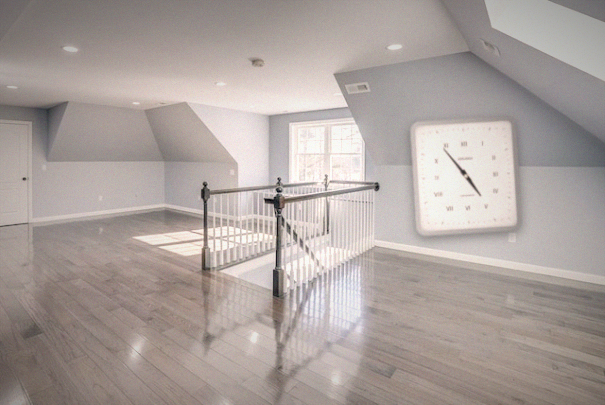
**4:54**
